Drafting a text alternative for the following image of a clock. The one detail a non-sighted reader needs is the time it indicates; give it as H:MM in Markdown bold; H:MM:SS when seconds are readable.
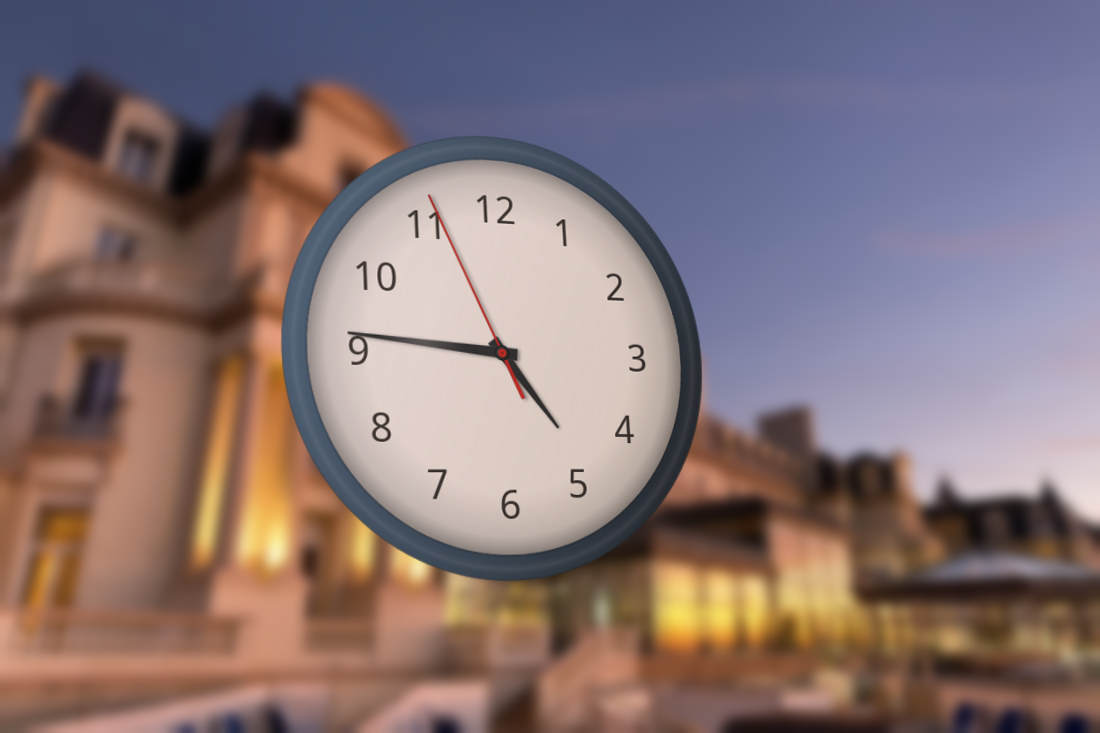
**4:45:56**
